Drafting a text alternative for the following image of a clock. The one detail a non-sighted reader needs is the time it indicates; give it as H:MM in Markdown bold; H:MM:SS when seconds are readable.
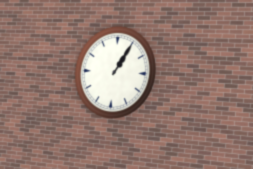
**1:05**
